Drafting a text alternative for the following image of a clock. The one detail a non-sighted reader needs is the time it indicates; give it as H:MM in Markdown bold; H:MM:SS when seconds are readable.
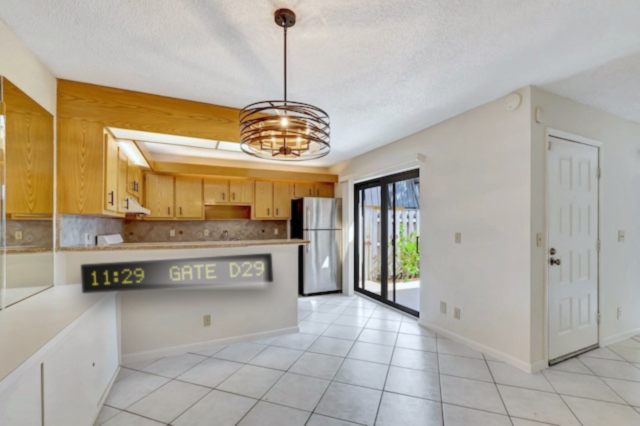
**11:29**
